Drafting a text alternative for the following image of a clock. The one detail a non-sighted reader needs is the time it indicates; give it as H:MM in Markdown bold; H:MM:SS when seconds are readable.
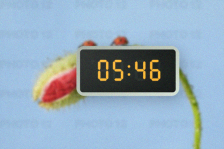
**5:46**
